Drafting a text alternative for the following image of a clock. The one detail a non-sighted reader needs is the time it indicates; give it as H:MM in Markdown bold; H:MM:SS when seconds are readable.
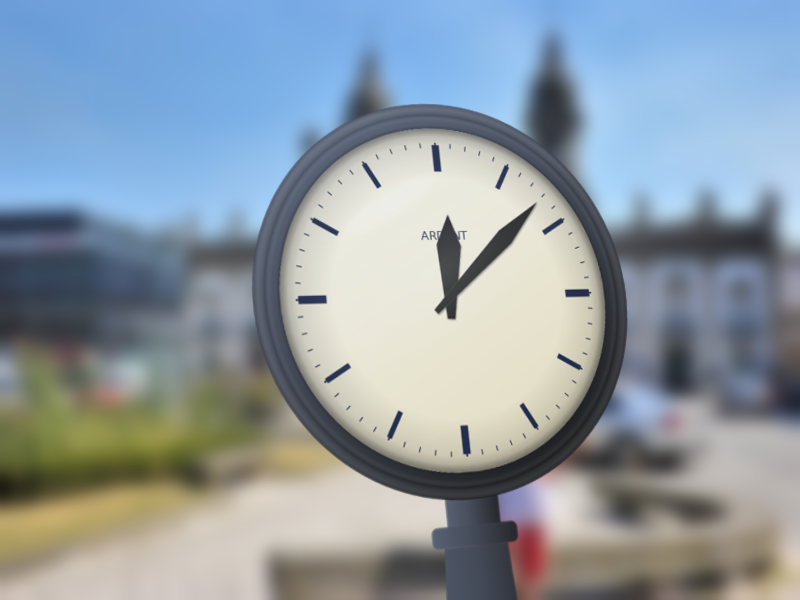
**12:08**
